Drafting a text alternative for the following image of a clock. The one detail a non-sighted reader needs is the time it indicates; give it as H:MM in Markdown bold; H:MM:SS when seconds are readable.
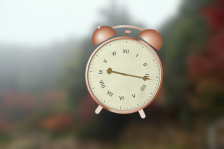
**9:16**
